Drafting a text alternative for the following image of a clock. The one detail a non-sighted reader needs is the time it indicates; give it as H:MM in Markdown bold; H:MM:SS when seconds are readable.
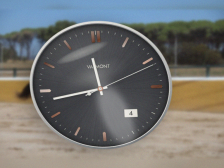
**11:43:11**
